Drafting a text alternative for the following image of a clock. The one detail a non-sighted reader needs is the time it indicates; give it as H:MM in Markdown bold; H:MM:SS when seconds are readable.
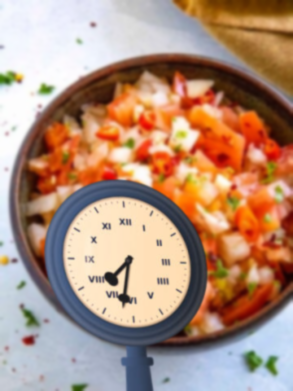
**7:32**
